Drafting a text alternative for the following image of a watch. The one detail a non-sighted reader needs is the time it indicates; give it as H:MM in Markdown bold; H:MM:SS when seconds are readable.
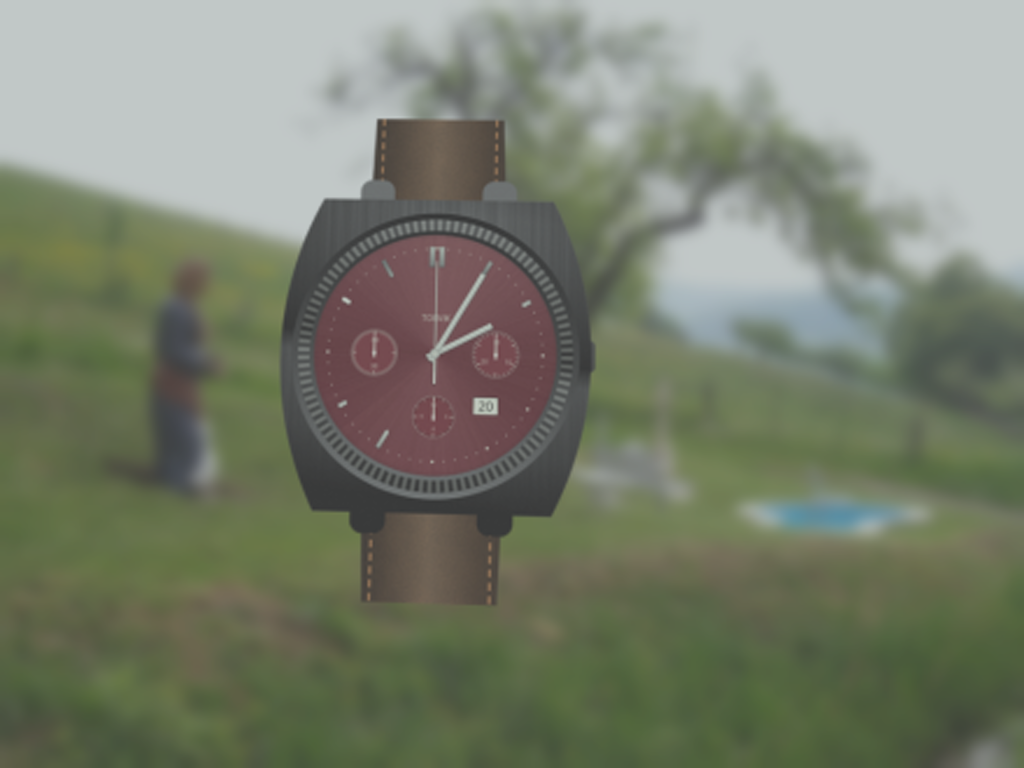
**2:05**
